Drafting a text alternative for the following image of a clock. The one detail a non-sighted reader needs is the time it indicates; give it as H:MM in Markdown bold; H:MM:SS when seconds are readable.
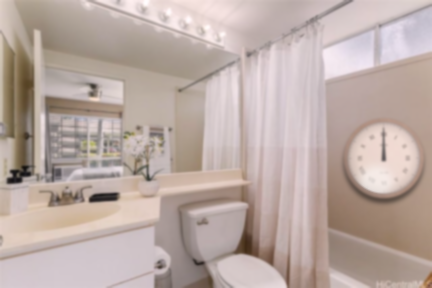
**12:00**
